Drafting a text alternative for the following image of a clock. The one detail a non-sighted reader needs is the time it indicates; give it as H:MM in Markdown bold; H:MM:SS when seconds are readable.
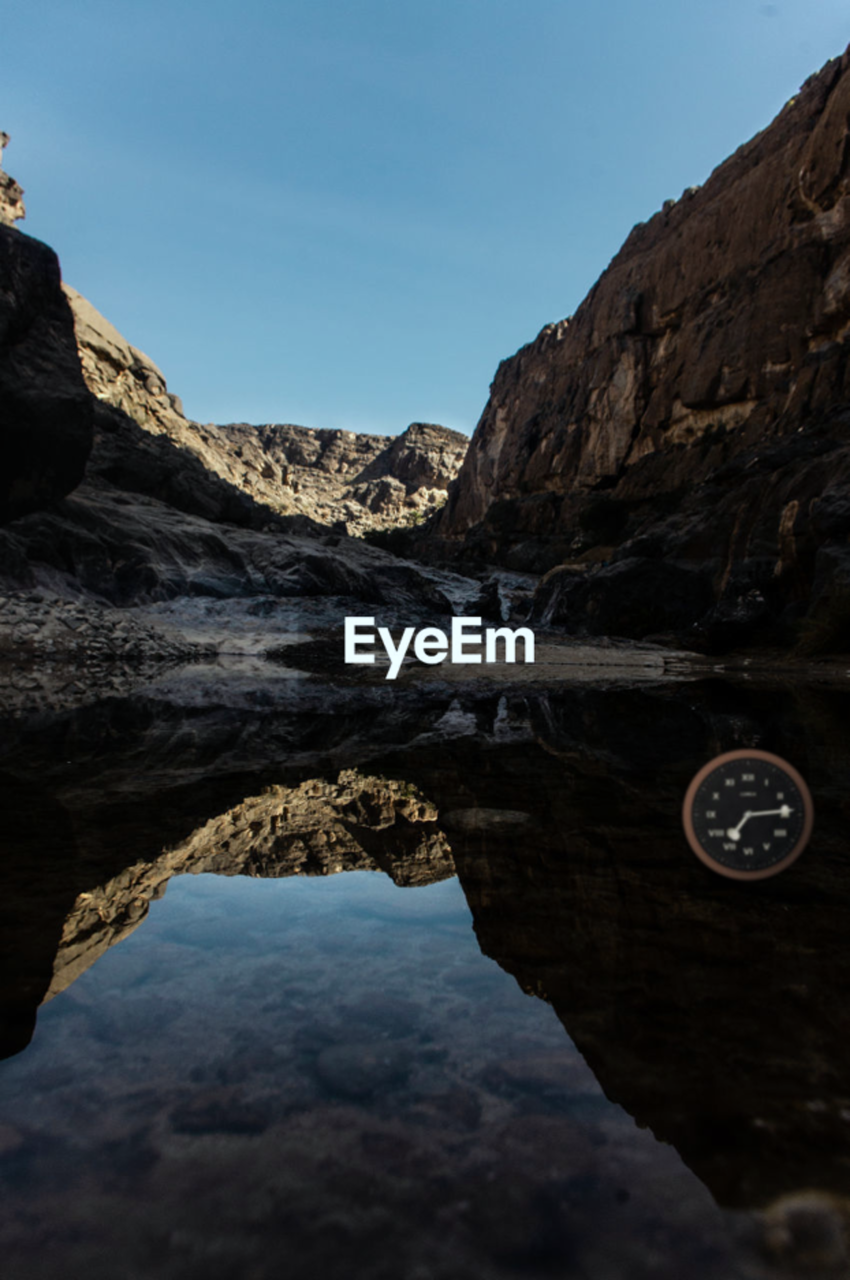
**7:14**
